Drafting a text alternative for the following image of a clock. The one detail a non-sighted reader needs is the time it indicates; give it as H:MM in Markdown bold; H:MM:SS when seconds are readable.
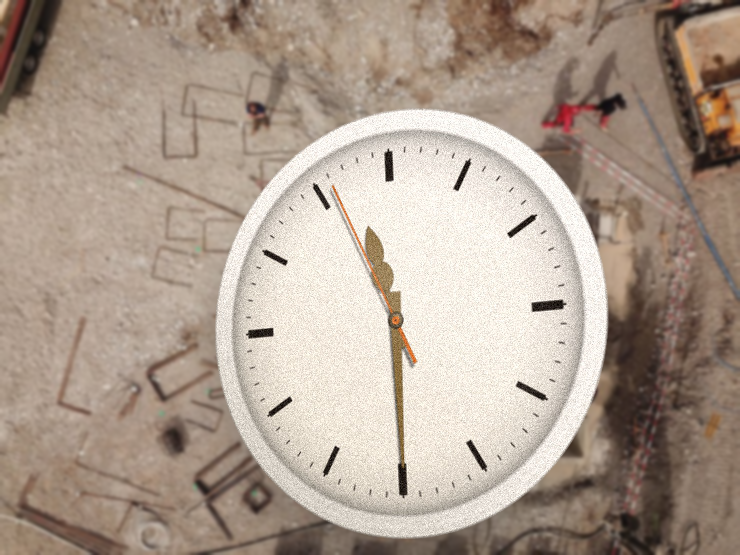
**11:29:56**
